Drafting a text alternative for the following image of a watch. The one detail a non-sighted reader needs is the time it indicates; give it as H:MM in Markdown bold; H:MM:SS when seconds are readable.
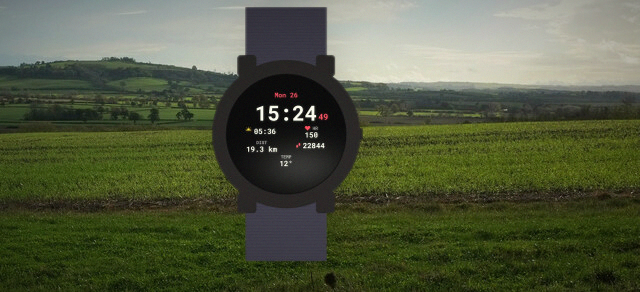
**15:24:49**
